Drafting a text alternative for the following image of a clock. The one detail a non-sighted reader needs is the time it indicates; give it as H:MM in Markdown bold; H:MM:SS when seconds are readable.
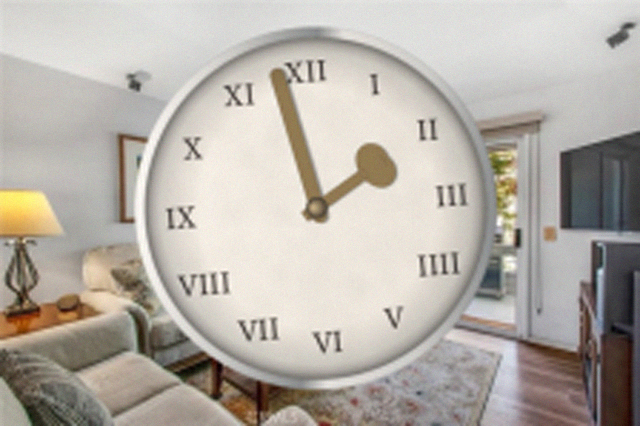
**1:58**
